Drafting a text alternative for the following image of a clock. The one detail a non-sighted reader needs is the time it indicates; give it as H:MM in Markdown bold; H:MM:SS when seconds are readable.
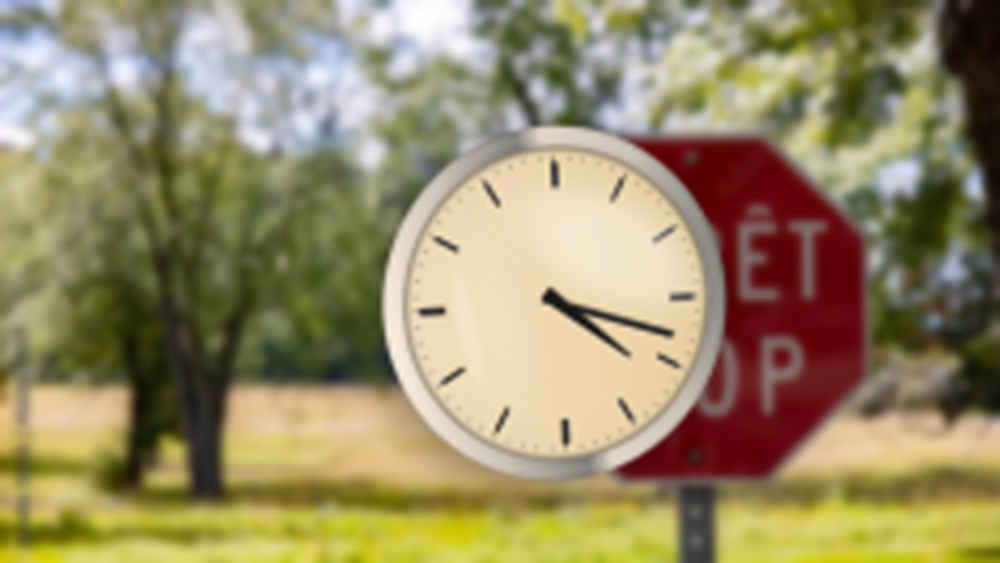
**4:18**
